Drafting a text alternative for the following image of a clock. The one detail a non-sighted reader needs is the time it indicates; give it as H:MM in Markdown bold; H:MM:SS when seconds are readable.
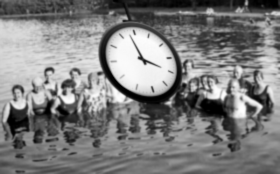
**3:58**
